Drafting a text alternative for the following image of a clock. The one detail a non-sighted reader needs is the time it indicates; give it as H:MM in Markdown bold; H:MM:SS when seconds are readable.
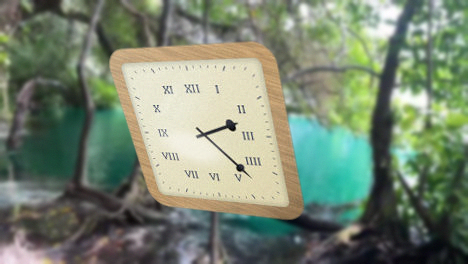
**2:23**
